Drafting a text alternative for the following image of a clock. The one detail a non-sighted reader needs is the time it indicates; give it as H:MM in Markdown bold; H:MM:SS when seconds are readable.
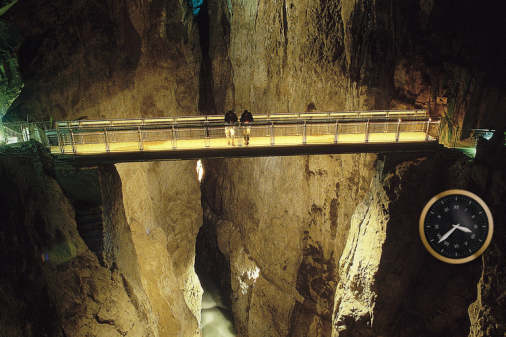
**3:38**
